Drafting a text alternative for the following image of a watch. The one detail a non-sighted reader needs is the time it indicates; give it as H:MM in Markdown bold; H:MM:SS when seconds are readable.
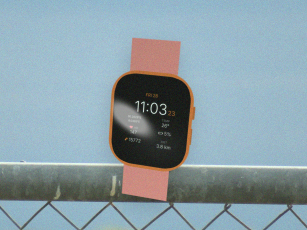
**11:03**
